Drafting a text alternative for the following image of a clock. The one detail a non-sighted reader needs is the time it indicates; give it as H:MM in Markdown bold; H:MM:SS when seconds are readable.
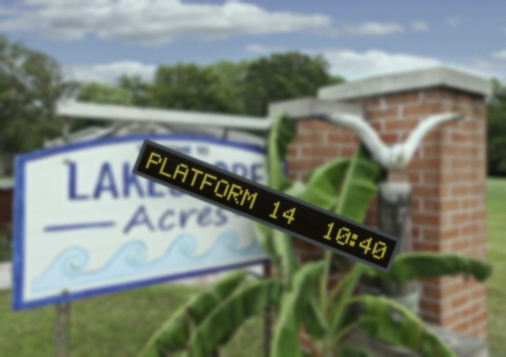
**10:40**
